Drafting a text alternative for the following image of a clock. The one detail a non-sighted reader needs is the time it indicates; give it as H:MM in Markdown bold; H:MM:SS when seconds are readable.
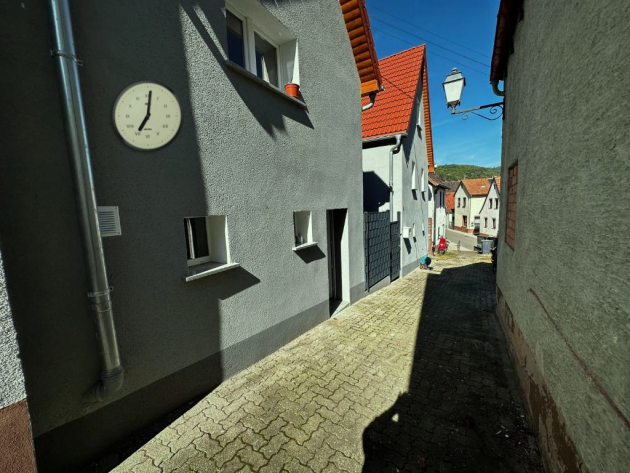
**7:01**
